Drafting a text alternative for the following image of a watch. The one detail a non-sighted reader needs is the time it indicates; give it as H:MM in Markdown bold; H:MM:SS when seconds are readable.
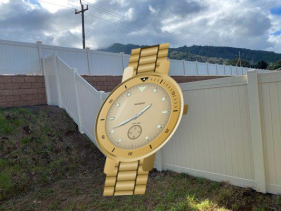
**1:41**
